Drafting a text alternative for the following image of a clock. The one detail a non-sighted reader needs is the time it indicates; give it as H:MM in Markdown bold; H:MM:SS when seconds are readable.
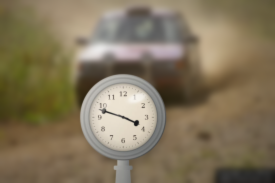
**3:48**
